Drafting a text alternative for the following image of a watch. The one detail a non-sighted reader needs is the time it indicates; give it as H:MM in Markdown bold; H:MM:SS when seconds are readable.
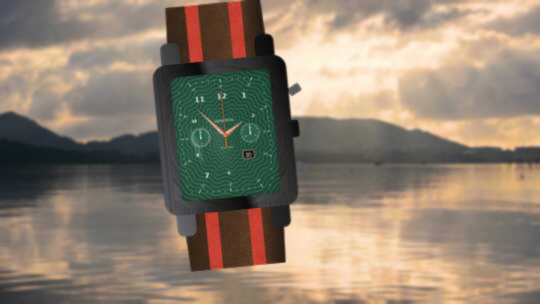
**1:53**
